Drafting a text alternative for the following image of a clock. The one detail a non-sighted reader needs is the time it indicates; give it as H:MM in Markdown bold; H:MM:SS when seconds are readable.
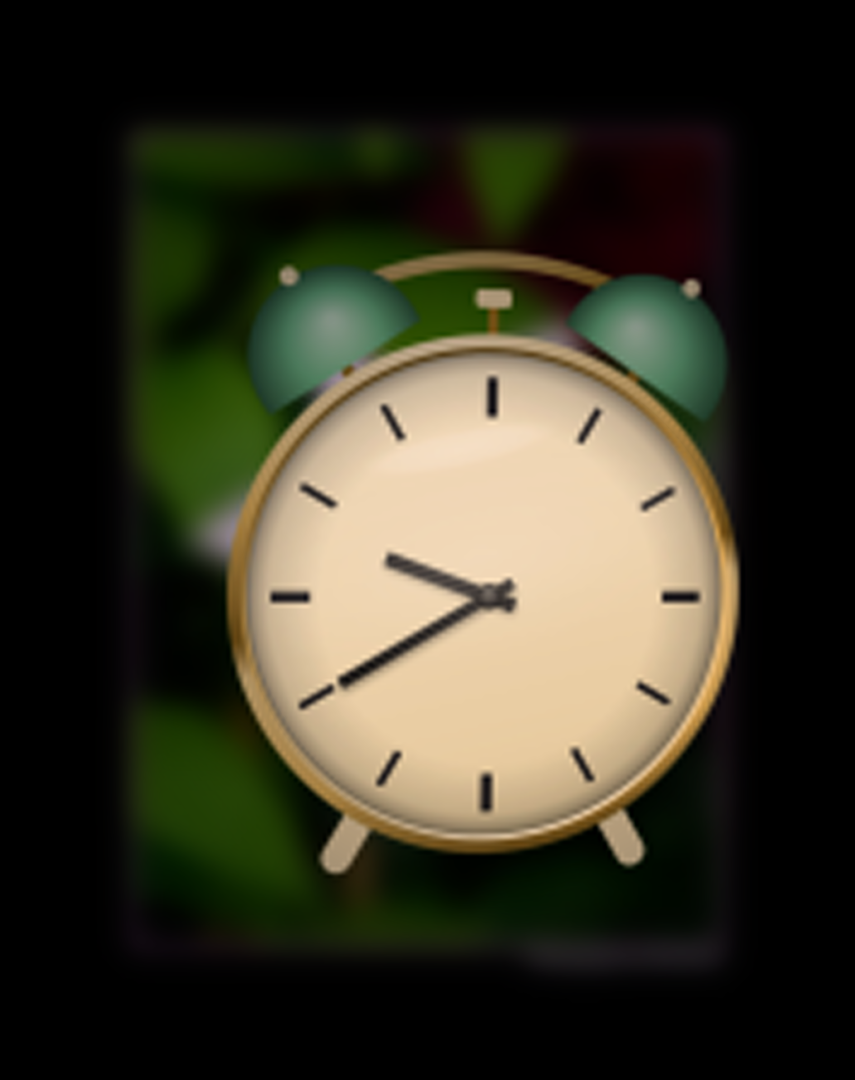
**9:40**
